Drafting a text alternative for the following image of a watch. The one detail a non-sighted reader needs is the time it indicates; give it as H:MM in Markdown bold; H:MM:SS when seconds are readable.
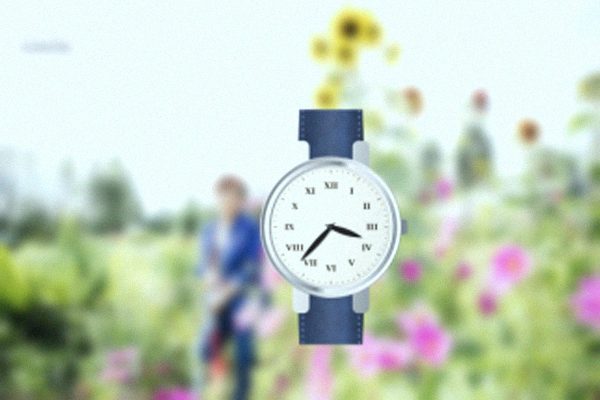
**3:37**
